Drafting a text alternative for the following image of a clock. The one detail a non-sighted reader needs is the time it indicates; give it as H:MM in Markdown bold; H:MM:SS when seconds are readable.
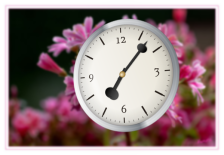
**7:07**
